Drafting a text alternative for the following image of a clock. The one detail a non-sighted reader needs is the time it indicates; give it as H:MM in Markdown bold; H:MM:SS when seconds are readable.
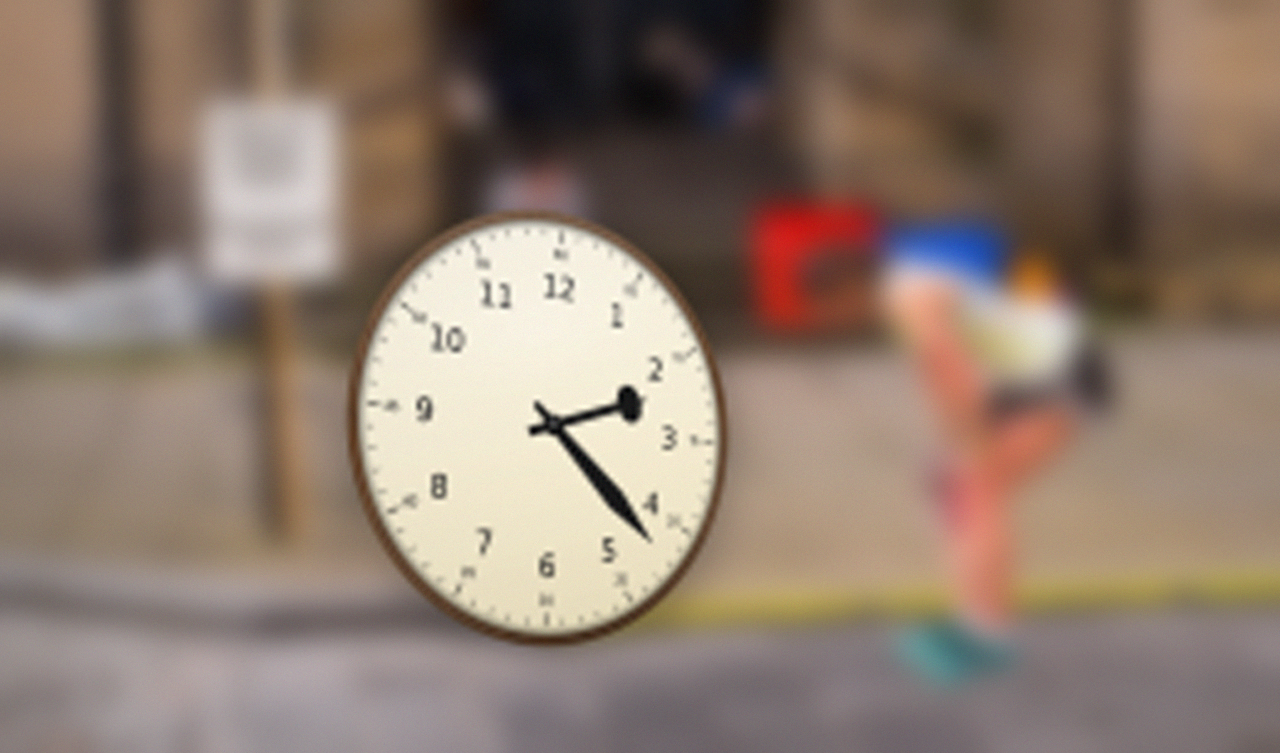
**2:22**
